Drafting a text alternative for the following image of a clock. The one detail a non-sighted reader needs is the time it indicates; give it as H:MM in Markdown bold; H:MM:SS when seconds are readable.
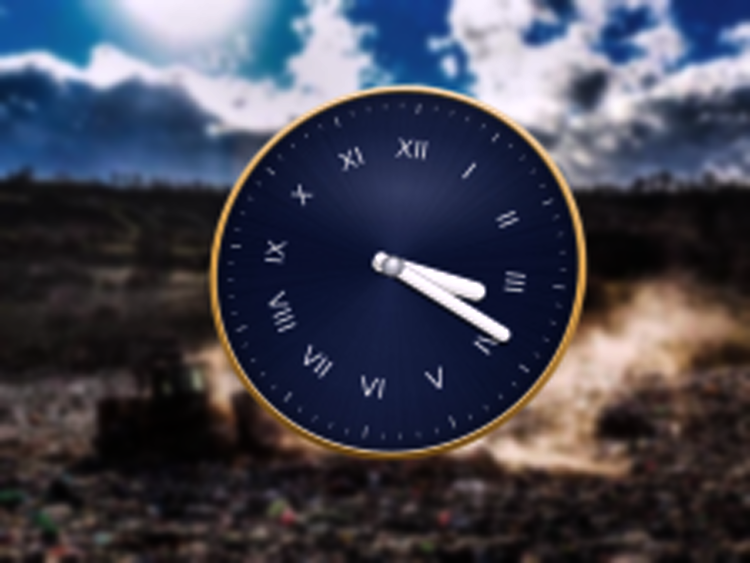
**3:19**
